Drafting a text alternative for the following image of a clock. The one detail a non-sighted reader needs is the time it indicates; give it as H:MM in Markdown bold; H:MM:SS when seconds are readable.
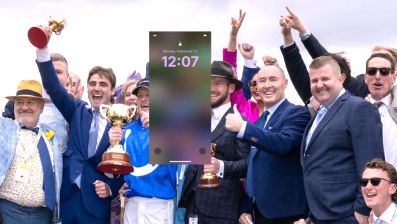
**12:07**
